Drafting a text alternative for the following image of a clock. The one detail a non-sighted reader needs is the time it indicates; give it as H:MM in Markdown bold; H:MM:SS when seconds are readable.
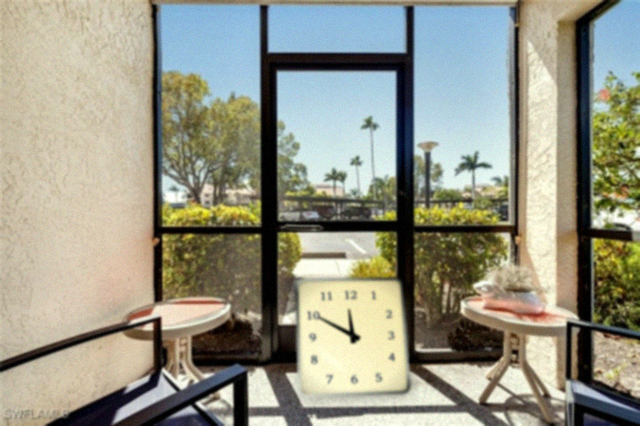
**11:50**
